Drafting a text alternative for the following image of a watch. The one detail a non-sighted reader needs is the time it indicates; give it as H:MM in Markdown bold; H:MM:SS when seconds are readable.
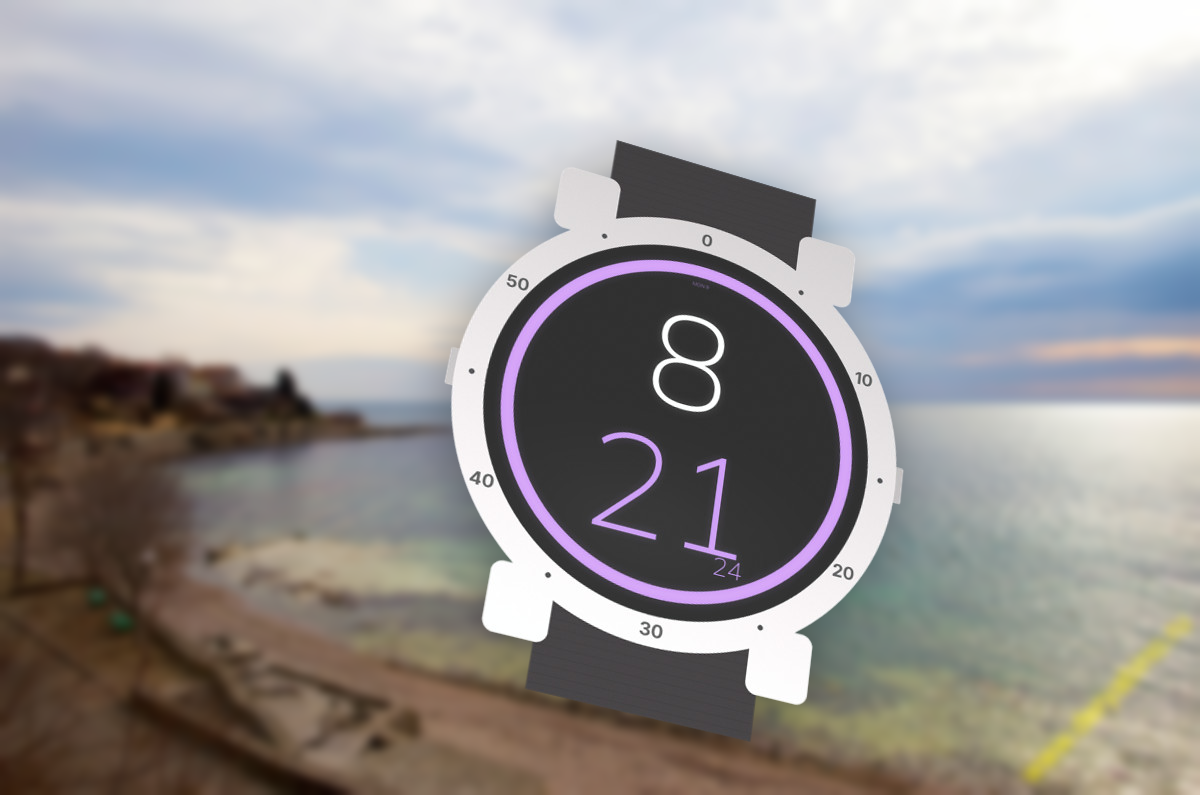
**8:21:24**
